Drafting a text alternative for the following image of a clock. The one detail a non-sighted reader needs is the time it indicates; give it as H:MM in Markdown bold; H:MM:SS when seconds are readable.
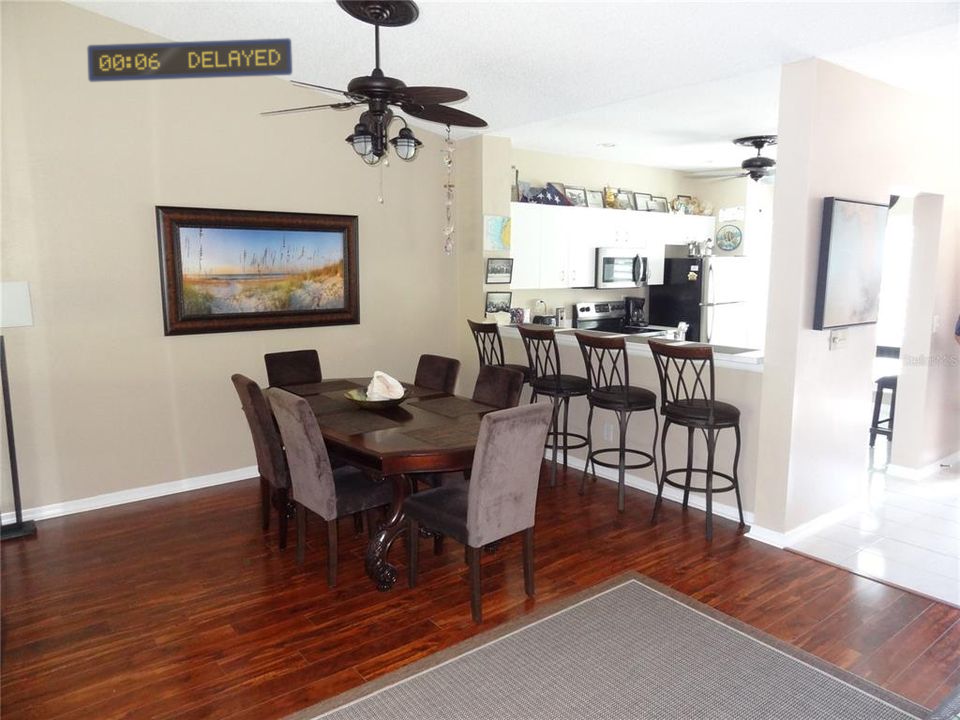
**0:06**
